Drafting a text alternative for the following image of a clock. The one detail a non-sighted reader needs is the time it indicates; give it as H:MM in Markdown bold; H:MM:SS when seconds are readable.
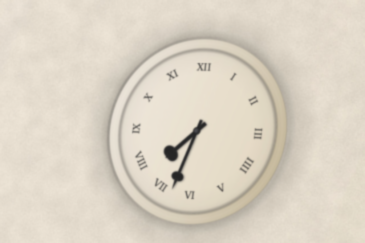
**7:33**
